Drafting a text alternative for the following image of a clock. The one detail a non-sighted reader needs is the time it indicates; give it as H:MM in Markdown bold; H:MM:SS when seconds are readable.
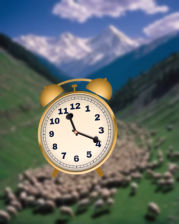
**11:19**
